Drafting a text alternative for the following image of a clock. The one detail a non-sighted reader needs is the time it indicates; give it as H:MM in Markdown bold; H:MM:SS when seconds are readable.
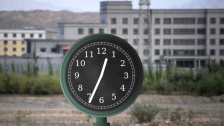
**12:34**
